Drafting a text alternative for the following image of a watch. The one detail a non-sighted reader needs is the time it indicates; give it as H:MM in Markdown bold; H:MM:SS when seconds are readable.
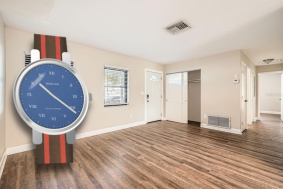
**10:21**
